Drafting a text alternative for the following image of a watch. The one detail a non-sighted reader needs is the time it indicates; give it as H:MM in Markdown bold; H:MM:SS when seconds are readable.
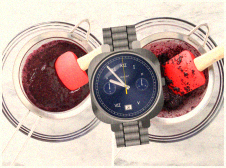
**9:54**
